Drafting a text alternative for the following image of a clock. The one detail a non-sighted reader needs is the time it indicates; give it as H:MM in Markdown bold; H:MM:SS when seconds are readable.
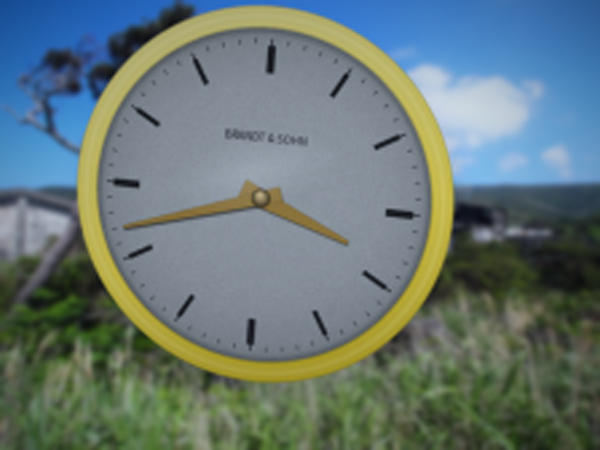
**3:42**
